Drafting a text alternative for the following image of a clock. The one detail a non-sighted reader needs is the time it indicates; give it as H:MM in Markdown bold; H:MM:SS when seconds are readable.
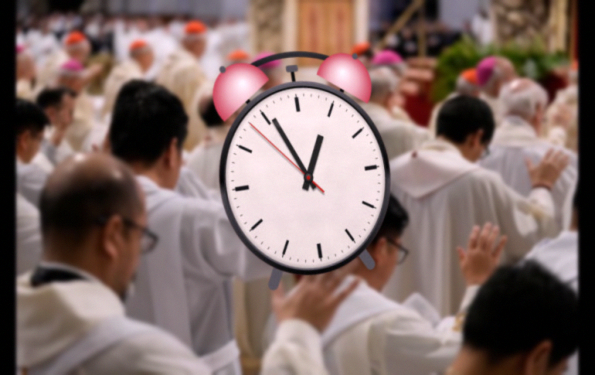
**12:55:53**
